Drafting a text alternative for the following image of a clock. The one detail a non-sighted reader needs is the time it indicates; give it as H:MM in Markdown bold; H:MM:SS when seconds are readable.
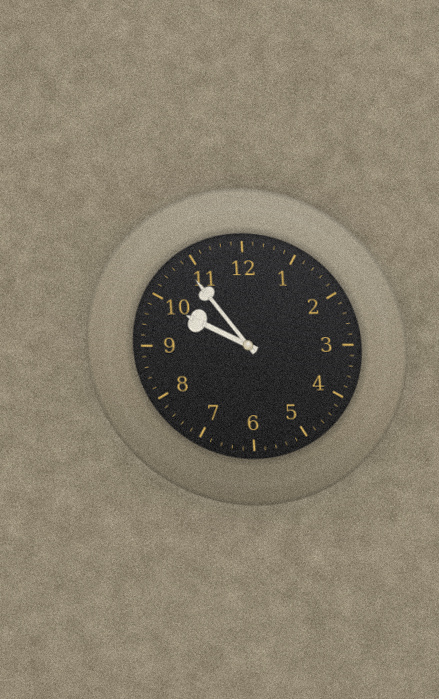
**9:54**
